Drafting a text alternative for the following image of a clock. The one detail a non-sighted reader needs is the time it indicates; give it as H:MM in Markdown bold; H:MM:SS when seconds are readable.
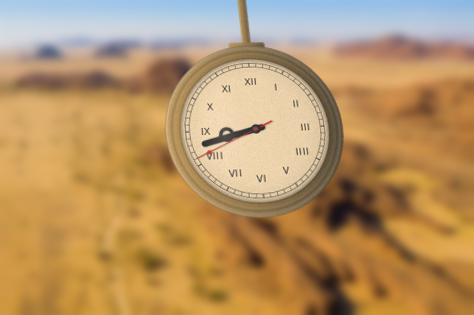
**8:42:41**
